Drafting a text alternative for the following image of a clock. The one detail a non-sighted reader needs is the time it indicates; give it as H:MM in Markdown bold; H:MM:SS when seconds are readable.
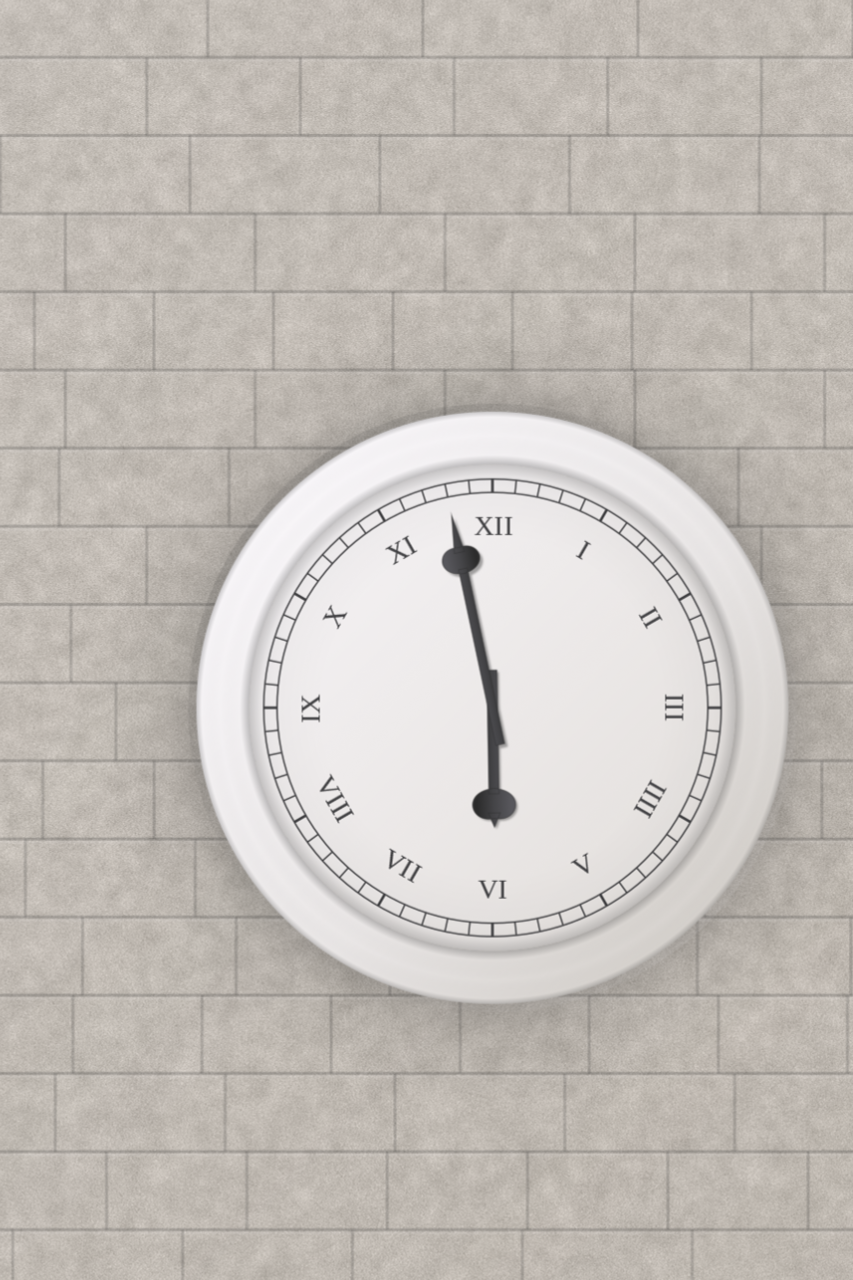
**5:58**
